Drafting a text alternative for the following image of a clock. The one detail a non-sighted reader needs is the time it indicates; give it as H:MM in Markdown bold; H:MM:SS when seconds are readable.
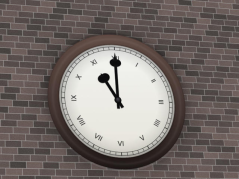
**11:00**
